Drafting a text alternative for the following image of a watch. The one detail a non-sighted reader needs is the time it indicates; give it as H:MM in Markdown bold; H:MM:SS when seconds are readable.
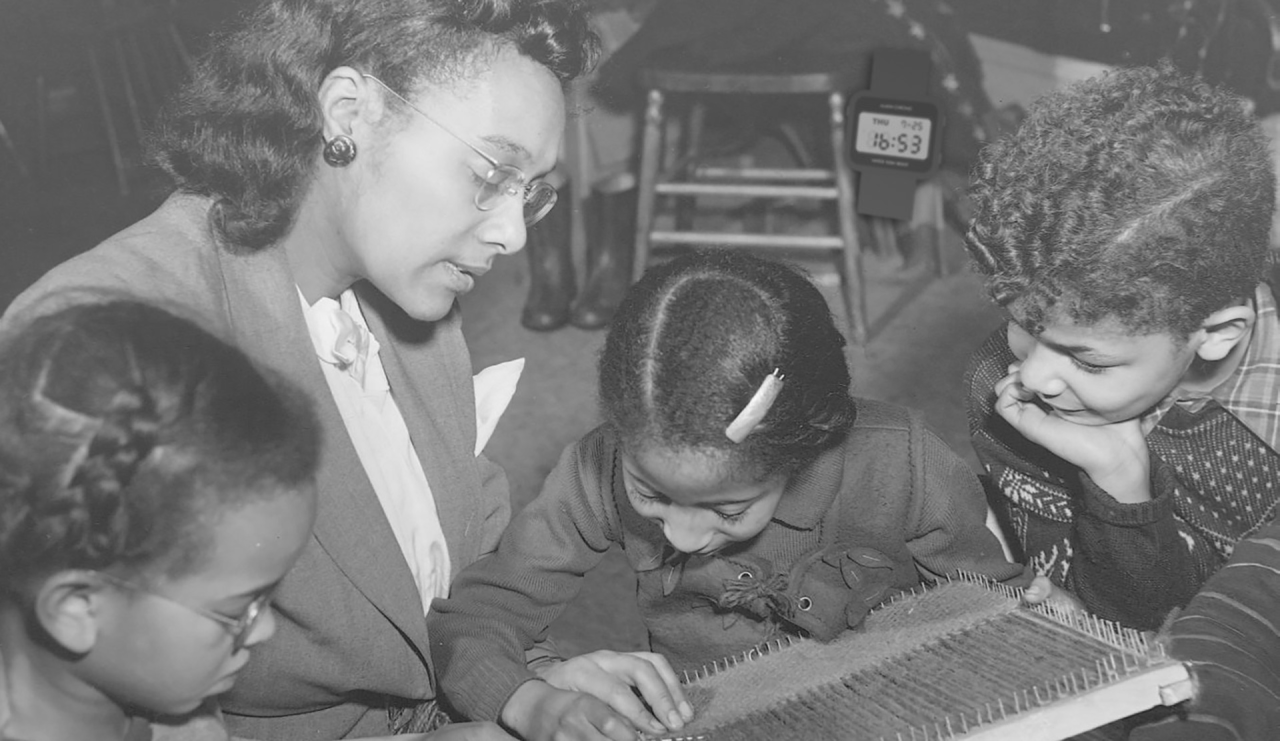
**16:53**
